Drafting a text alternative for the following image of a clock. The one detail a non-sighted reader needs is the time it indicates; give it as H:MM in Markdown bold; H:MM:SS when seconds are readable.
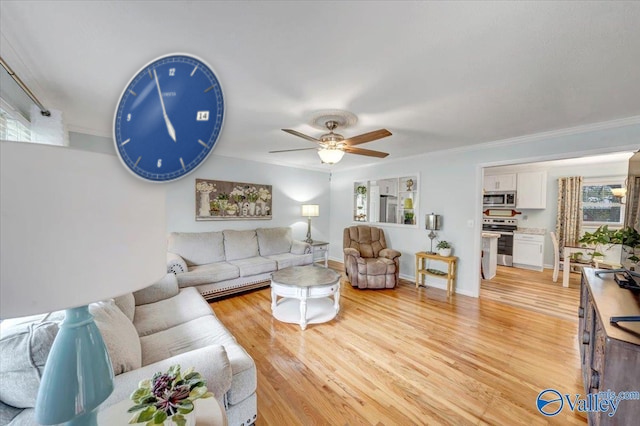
**4:56**
